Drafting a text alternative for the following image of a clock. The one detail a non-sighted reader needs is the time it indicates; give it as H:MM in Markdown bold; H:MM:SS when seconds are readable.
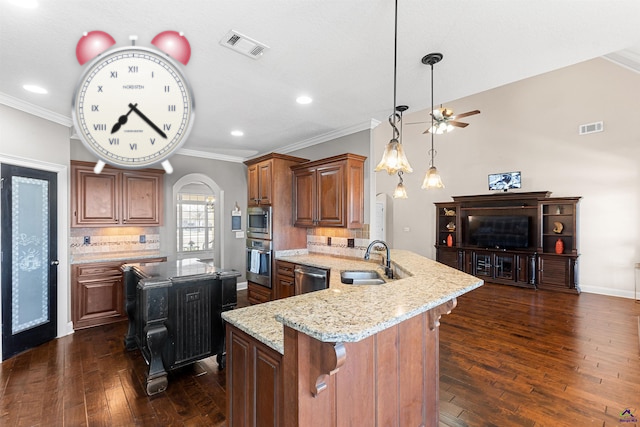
**7:22**
